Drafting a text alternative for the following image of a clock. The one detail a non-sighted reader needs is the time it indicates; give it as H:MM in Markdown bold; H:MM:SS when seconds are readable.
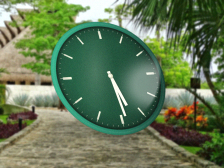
**5:29**
